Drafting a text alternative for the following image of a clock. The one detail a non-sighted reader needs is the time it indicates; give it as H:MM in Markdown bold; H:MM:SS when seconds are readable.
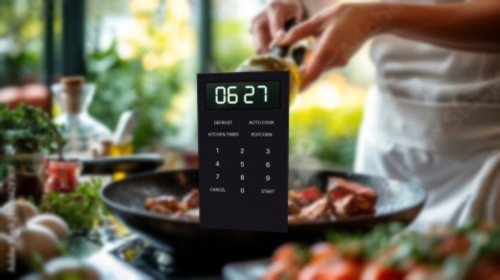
**6:27**
